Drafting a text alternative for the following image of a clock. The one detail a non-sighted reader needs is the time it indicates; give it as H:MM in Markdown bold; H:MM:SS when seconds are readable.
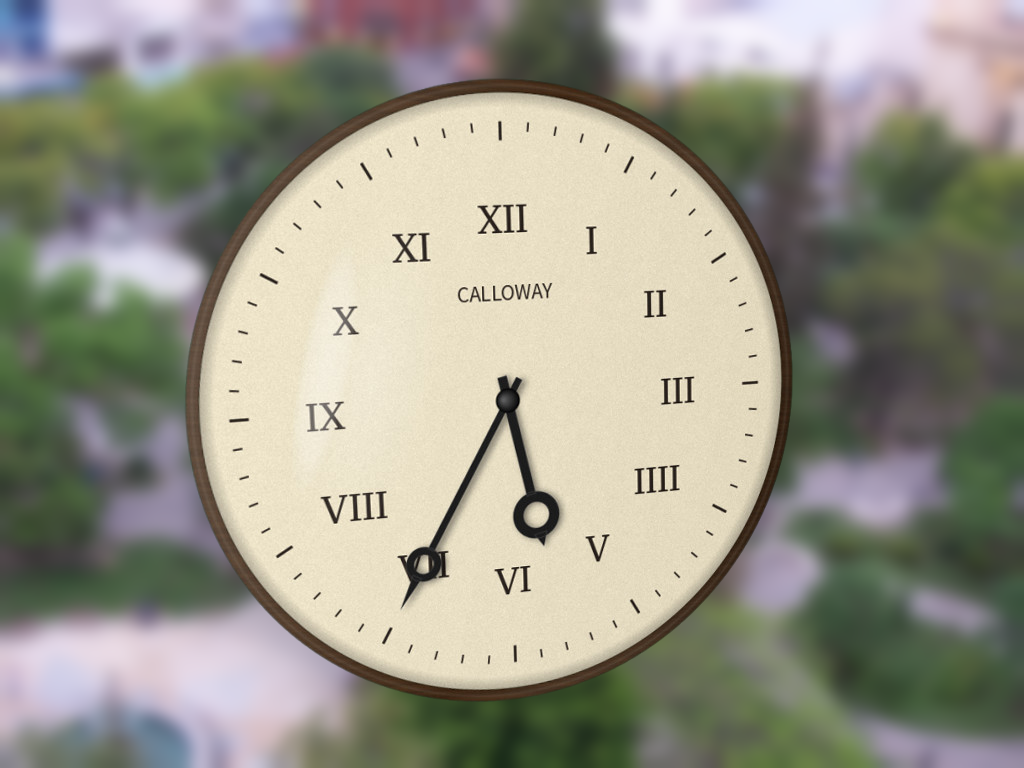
**5:35**
